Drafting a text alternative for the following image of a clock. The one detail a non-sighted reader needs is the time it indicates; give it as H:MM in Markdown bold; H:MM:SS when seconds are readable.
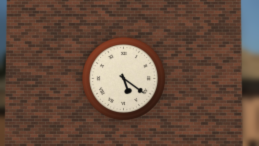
**5:21**
